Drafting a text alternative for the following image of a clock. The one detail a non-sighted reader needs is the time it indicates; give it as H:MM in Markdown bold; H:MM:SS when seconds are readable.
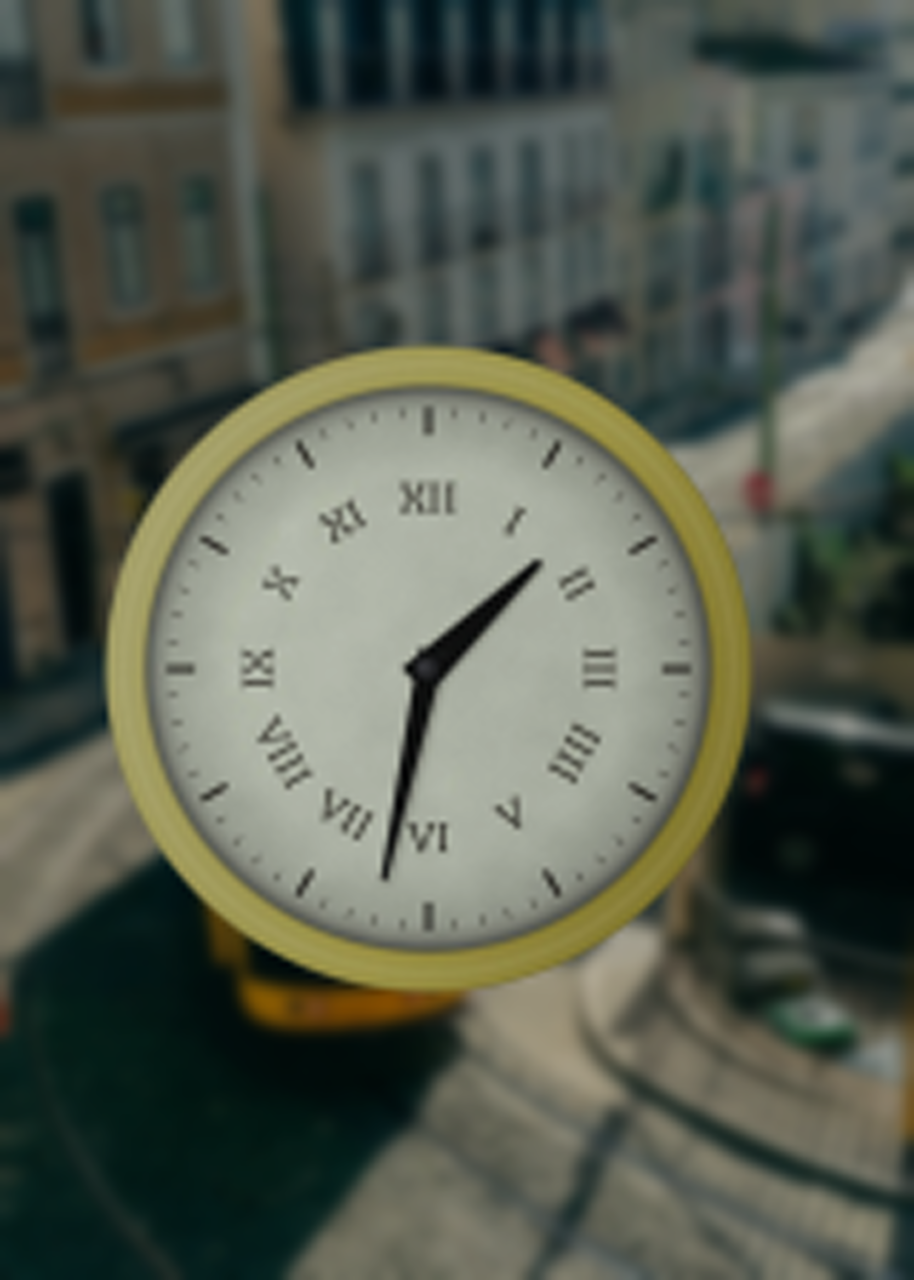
**1:32**
